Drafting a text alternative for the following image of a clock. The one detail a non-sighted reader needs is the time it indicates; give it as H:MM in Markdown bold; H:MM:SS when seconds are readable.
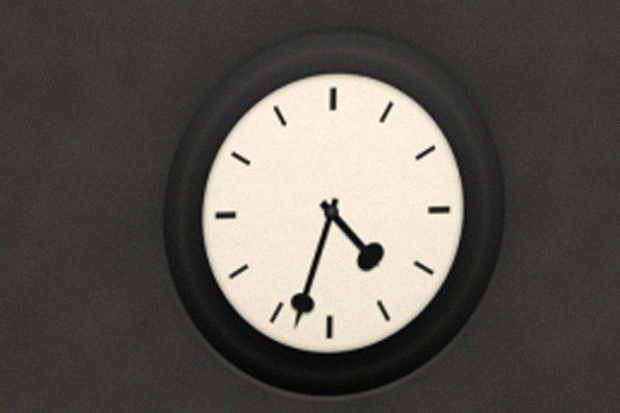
**4:33**
